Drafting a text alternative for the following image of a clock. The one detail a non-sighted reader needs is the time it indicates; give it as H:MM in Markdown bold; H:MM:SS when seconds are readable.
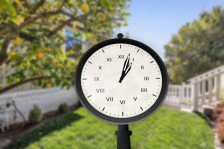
**1:03**
